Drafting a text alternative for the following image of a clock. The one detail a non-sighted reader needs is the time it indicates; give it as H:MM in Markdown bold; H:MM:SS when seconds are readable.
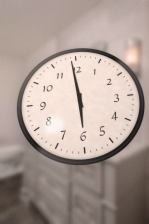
**5:59**
